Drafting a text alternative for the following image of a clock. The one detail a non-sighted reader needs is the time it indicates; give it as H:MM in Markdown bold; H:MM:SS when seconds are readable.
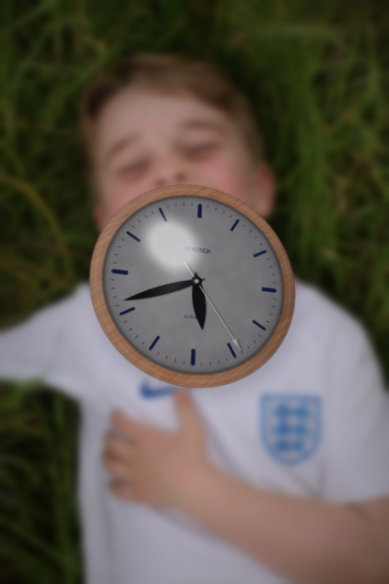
**5:41:24**
